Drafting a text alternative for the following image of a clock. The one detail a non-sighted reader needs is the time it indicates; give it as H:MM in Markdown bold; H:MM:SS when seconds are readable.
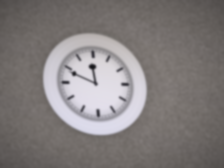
**11:49**
